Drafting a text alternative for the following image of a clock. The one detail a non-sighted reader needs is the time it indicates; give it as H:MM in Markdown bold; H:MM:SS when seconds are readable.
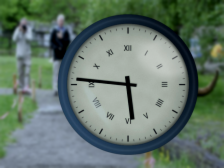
**5:46**
